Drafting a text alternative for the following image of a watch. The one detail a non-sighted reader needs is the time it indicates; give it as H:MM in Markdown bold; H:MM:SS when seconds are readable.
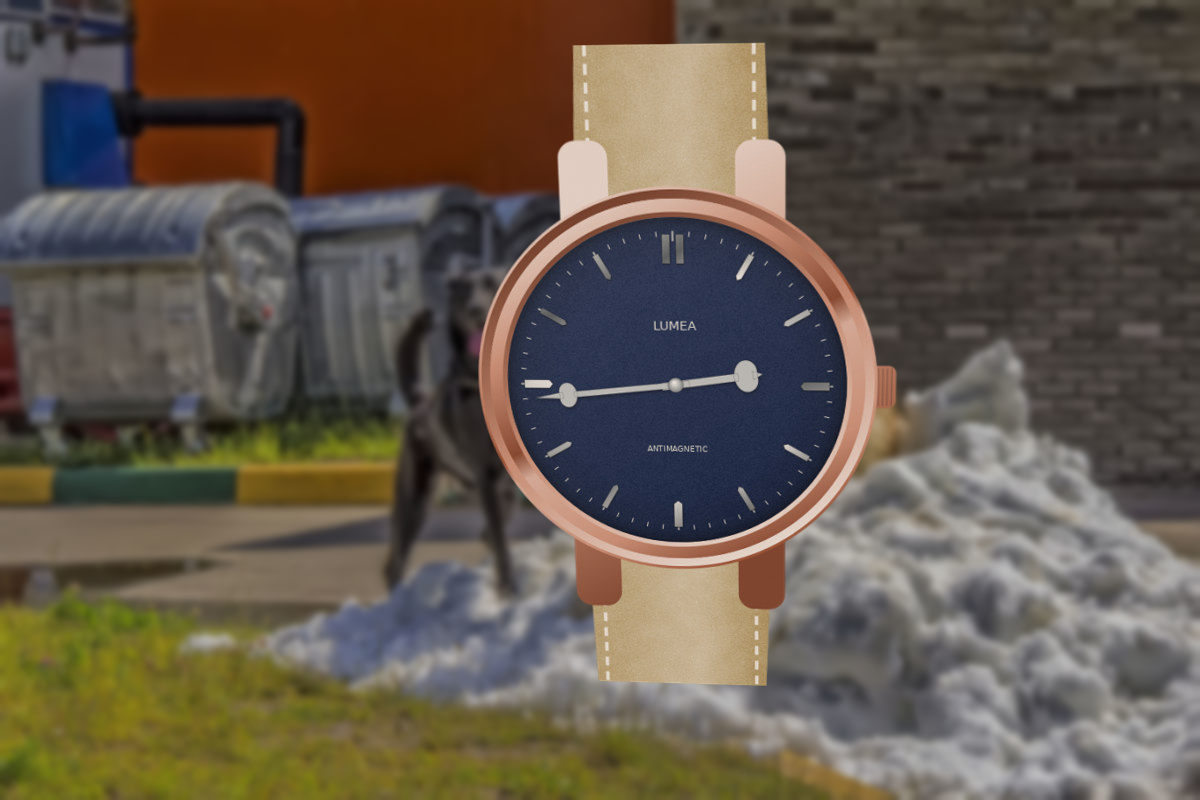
**2:44**
